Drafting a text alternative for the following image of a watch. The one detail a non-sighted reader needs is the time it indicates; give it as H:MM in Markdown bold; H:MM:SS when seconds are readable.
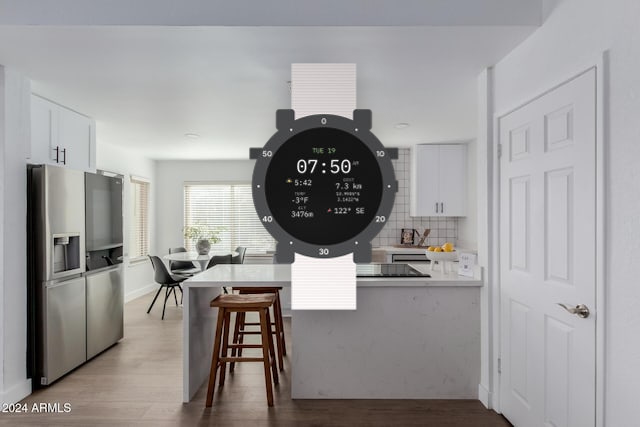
**7:50**
